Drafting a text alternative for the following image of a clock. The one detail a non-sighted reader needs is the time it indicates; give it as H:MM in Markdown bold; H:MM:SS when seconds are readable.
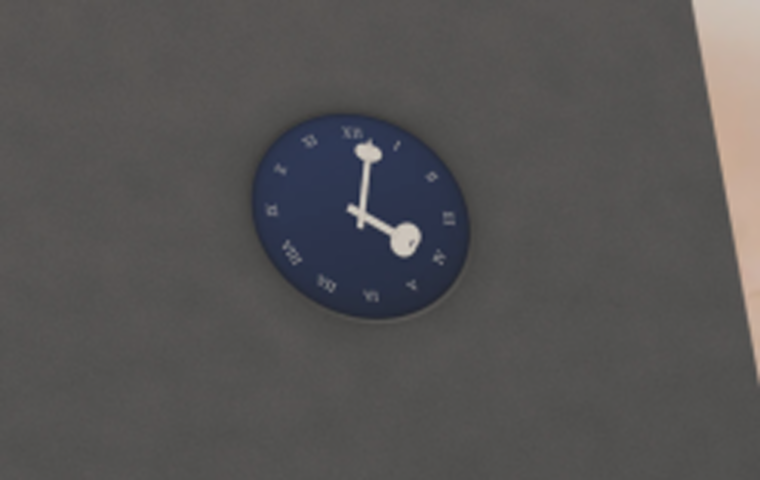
**4:02**
